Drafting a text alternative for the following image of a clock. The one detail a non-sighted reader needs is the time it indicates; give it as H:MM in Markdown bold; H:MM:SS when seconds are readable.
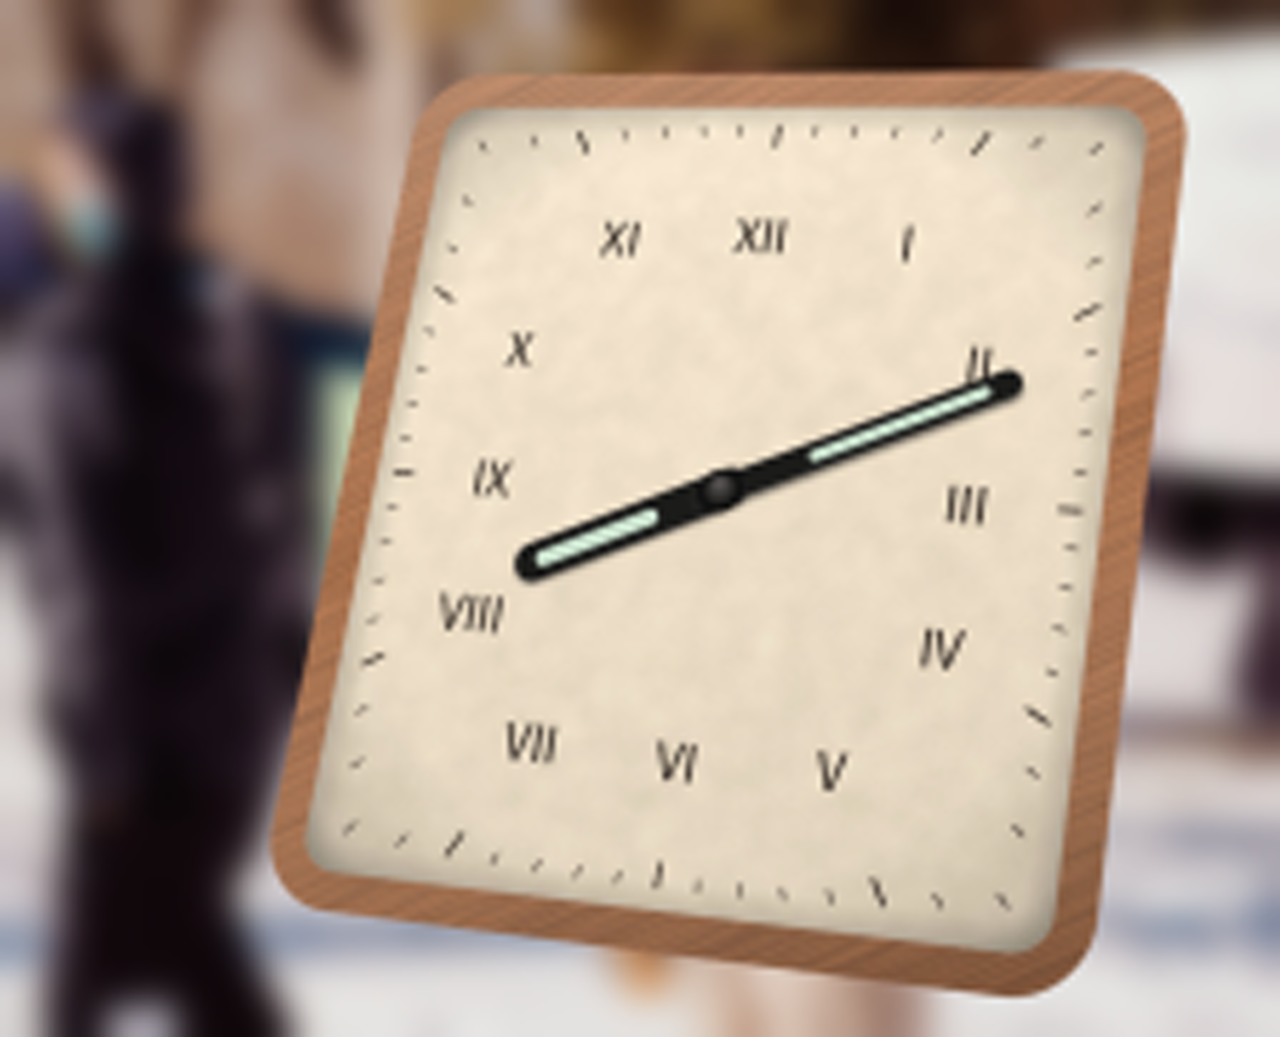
**8:11**
